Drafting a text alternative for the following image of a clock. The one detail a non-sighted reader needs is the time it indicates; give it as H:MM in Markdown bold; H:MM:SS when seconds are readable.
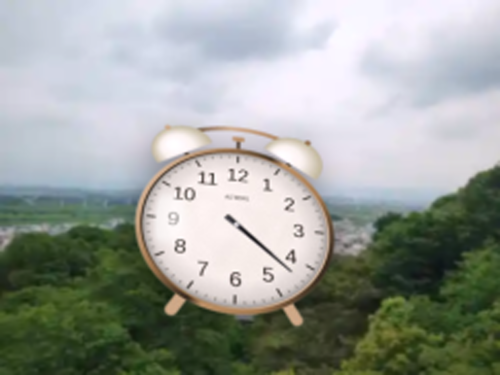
**4:22**
